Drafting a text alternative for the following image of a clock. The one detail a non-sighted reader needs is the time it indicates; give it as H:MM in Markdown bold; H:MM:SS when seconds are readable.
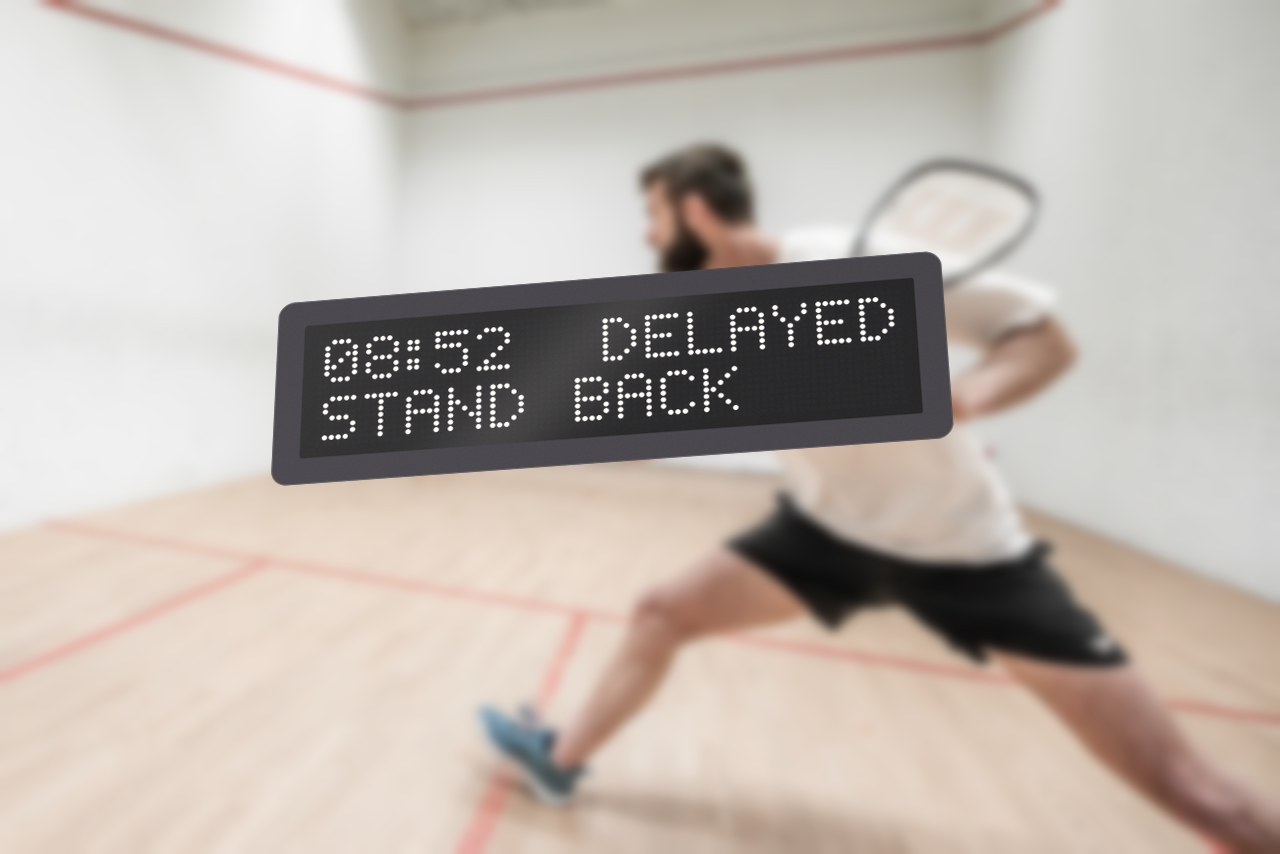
**8:52**
